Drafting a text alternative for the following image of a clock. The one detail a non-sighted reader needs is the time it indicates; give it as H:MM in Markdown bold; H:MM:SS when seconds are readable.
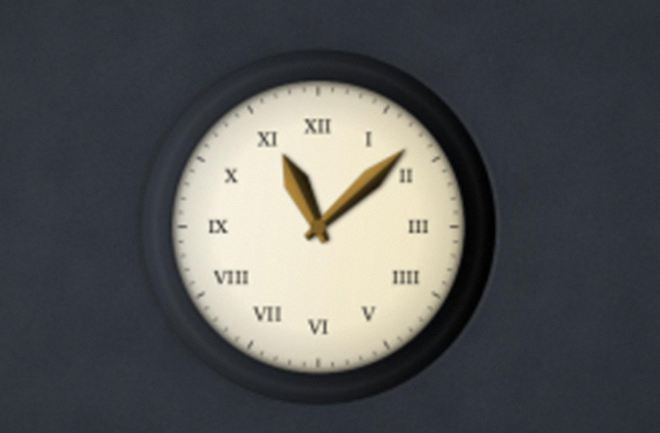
**11:08**
